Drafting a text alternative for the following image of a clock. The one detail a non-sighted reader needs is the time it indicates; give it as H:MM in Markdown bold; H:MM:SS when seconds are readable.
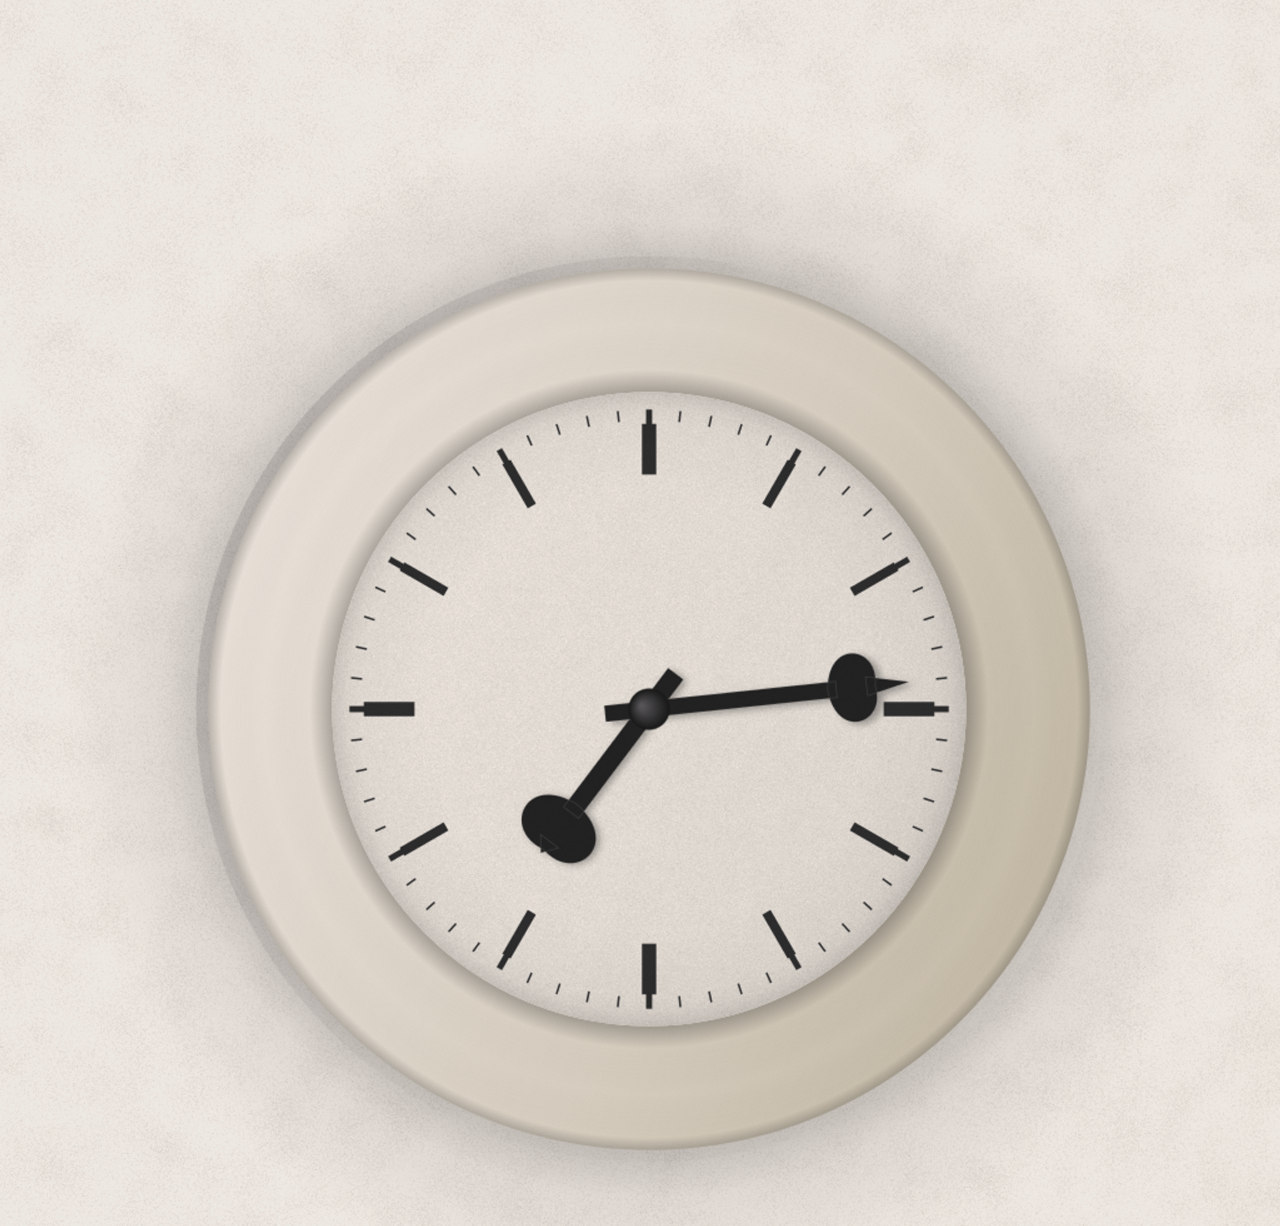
**7:14**
